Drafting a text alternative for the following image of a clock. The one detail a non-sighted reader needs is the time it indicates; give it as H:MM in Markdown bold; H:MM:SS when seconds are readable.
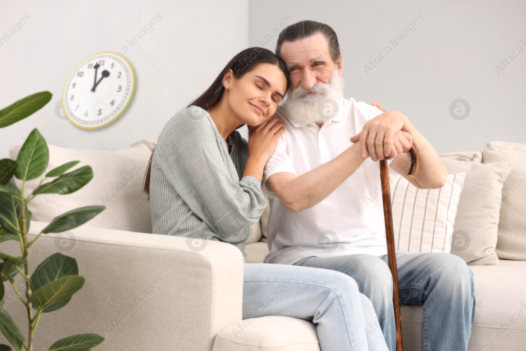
**12:58**
